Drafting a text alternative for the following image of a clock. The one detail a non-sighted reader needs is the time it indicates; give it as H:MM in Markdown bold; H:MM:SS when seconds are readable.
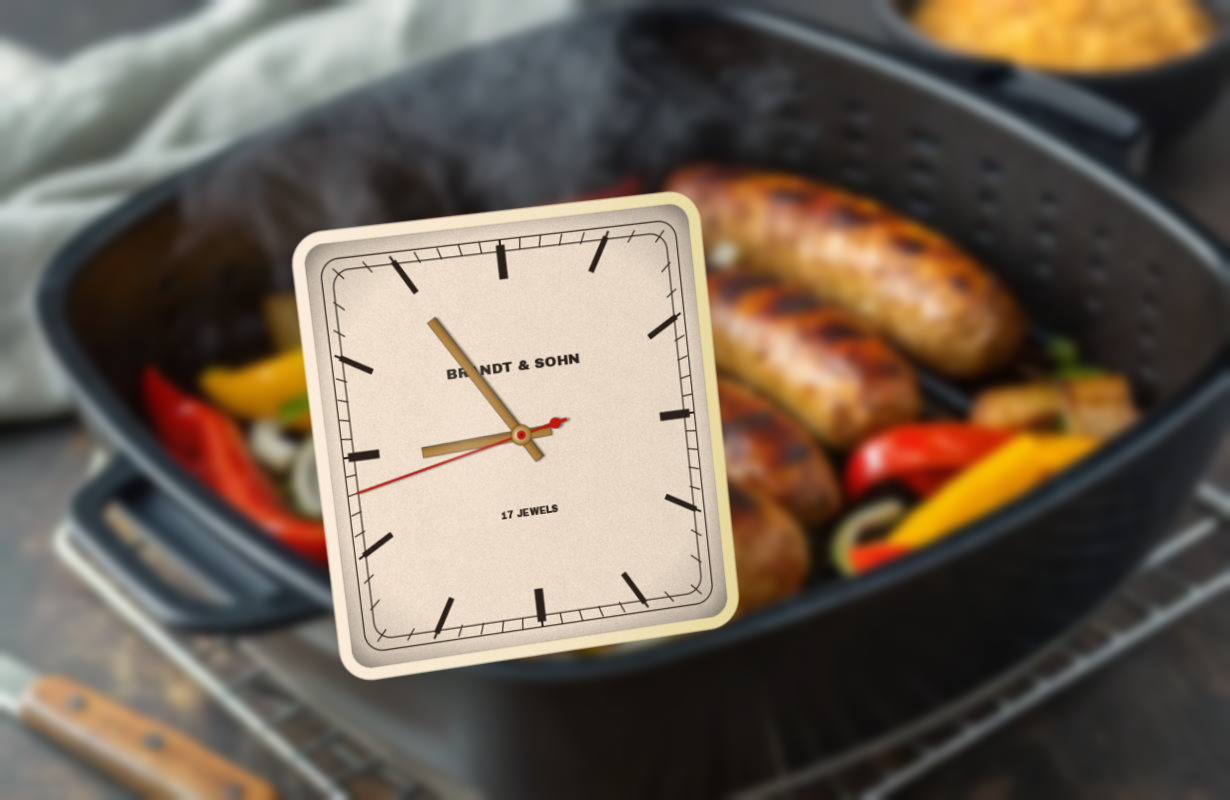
**8:54:43**
